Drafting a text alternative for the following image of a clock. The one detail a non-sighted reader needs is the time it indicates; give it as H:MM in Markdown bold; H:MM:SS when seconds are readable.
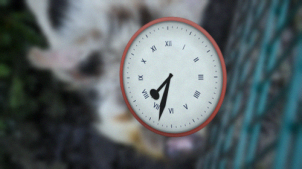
**7:33**
